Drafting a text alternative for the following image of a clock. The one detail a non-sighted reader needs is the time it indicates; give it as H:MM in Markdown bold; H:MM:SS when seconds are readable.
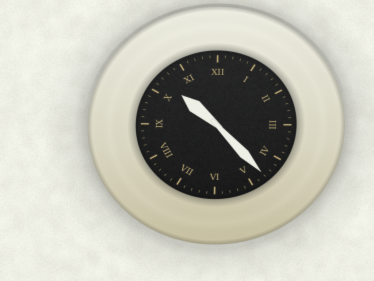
**10:23**
